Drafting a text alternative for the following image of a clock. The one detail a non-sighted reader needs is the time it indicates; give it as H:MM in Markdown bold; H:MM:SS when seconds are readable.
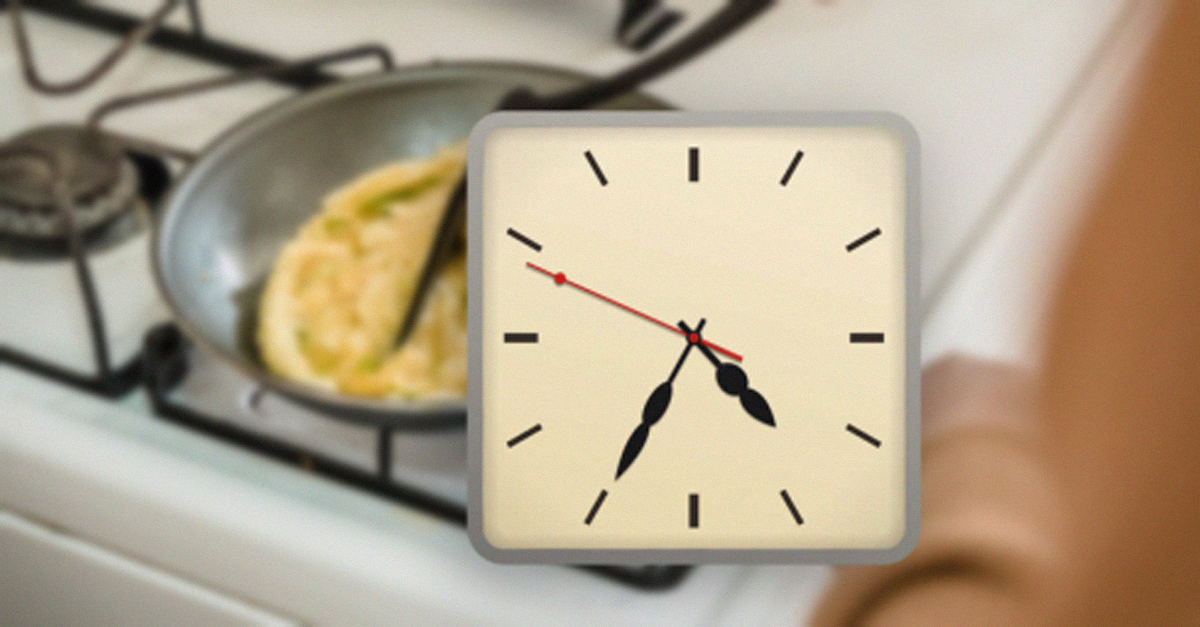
**4:34:49**
